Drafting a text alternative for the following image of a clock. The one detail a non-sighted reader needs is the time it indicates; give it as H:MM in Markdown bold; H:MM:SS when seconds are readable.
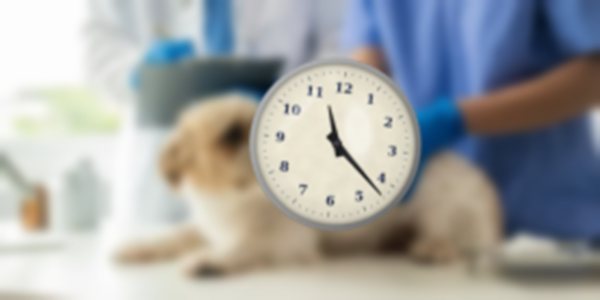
**11:22**
